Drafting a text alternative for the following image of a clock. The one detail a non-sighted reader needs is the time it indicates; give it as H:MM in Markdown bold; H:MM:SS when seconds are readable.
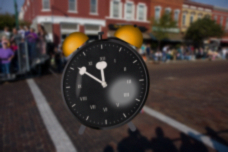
**11:51**
